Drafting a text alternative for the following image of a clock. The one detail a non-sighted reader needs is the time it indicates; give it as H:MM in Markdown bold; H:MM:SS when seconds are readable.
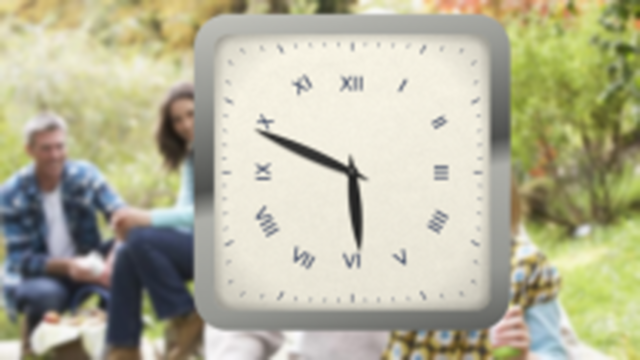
**5:49**
